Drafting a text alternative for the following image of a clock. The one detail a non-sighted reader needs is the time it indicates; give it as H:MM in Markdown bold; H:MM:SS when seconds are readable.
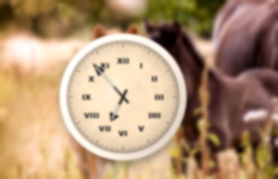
**6:53**
